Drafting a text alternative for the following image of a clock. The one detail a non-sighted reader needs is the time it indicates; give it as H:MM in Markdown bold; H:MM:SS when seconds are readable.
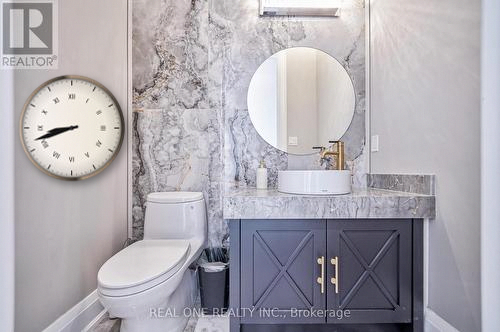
**8:42**
